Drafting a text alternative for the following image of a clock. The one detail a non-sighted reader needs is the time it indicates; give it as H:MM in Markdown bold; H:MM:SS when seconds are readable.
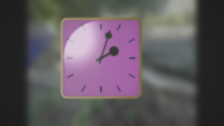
**2:03**
